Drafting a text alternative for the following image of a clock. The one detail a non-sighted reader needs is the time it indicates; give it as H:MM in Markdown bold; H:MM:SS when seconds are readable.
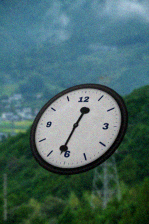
**12:32**
